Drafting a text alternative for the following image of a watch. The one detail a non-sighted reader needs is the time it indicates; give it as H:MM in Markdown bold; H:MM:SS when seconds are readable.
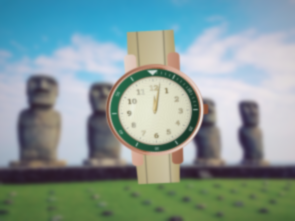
**12:02**
